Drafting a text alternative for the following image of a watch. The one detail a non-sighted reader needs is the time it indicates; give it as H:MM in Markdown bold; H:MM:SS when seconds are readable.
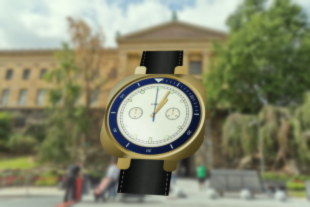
**1:04**
